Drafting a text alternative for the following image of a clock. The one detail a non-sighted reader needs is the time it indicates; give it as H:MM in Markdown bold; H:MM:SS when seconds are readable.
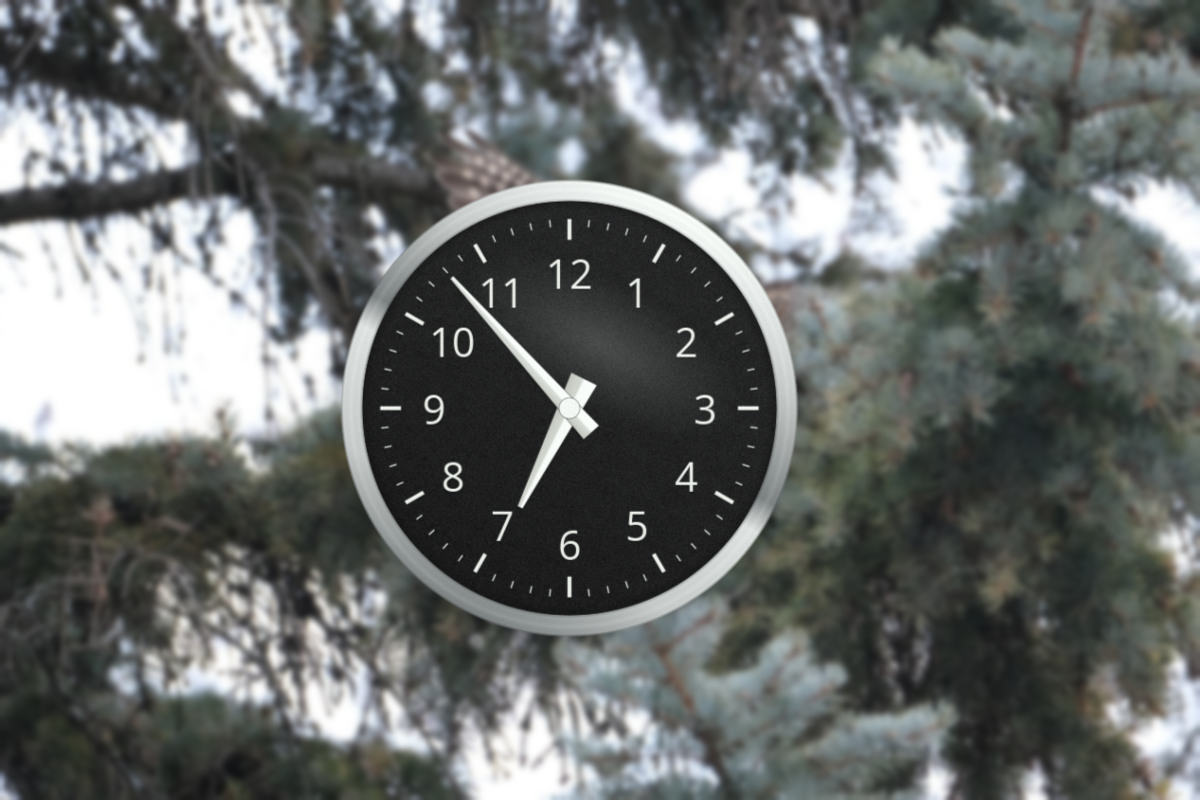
**6:53**
